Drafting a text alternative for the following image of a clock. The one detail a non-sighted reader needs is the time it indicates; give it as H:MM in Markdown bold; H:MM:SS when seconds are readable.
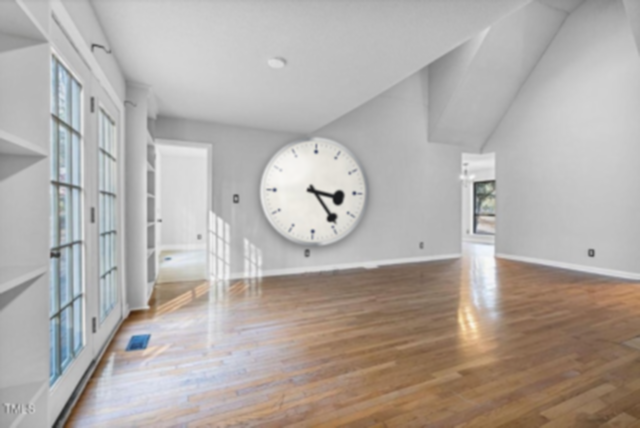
**3:24**
